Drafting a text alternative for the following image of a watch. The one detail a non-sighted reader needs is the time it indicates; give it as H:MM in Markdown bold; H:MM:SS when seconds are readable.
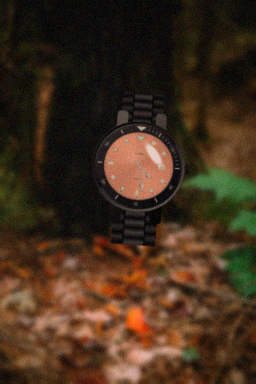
**4:28**
